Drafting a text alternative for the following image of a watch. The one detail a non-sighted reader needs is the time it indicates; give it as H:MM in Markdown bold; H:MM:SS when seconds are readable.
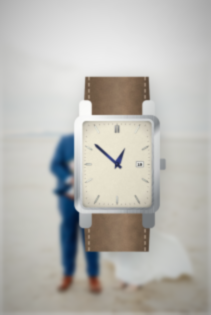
**12:52**
